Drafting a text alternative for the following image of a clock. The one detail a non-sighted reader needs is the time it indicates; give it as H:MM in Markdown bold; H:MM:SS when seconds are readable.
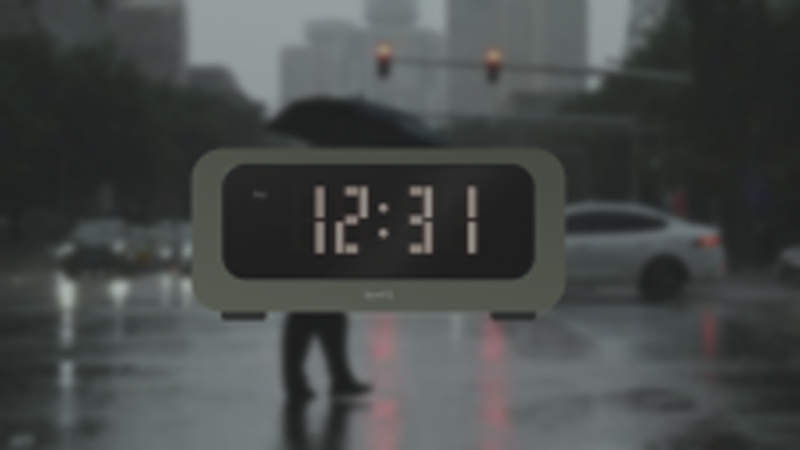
**12:31**
